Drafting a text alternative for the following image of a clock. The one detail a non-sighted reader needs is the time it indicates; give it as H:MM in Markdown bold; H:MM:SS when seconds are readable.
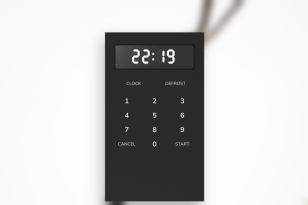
**22:19**
